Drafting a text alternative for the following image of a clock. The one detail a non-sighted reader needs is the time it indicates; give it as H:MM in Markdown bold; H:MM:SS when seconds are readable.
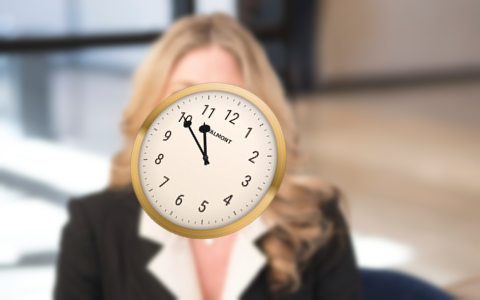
**10:50**
